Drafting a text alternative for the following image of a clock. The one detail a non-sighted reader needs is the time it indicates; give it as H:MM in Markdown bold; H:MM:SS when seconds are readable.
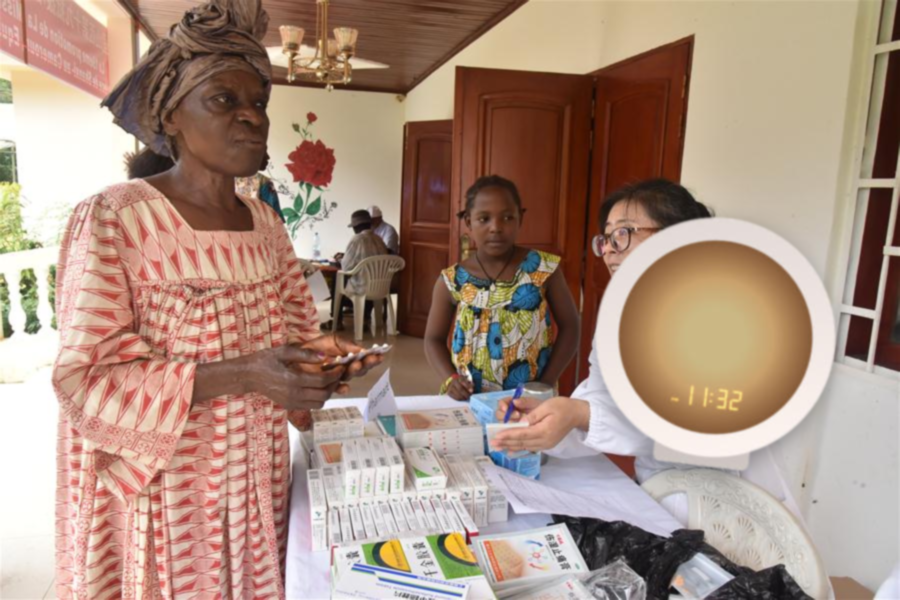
**11:32**
